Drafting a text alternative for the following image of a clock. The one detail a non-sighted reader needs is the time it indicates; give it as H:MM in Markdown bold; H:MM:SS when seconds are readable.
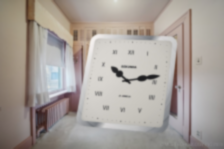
**10:13**
